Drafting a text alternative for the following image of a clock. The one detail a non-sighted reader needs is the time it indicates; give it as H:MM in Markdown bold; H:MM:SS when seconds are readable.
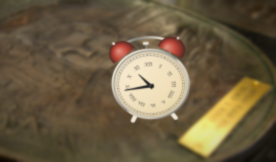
**10:44**
